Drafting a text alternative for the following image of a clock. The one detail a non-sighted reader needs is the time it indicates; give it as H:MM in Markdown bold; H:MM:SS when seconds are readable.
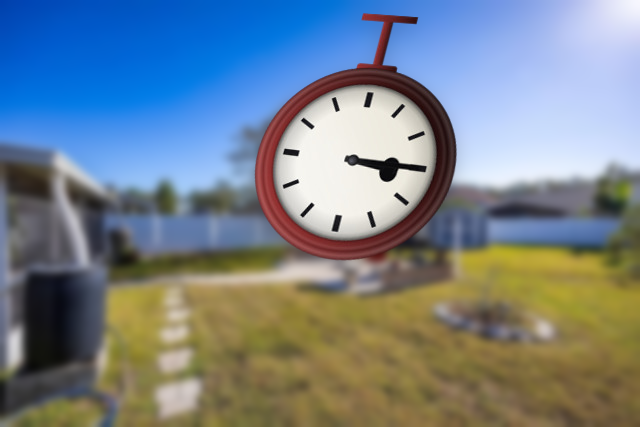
**3:15**
